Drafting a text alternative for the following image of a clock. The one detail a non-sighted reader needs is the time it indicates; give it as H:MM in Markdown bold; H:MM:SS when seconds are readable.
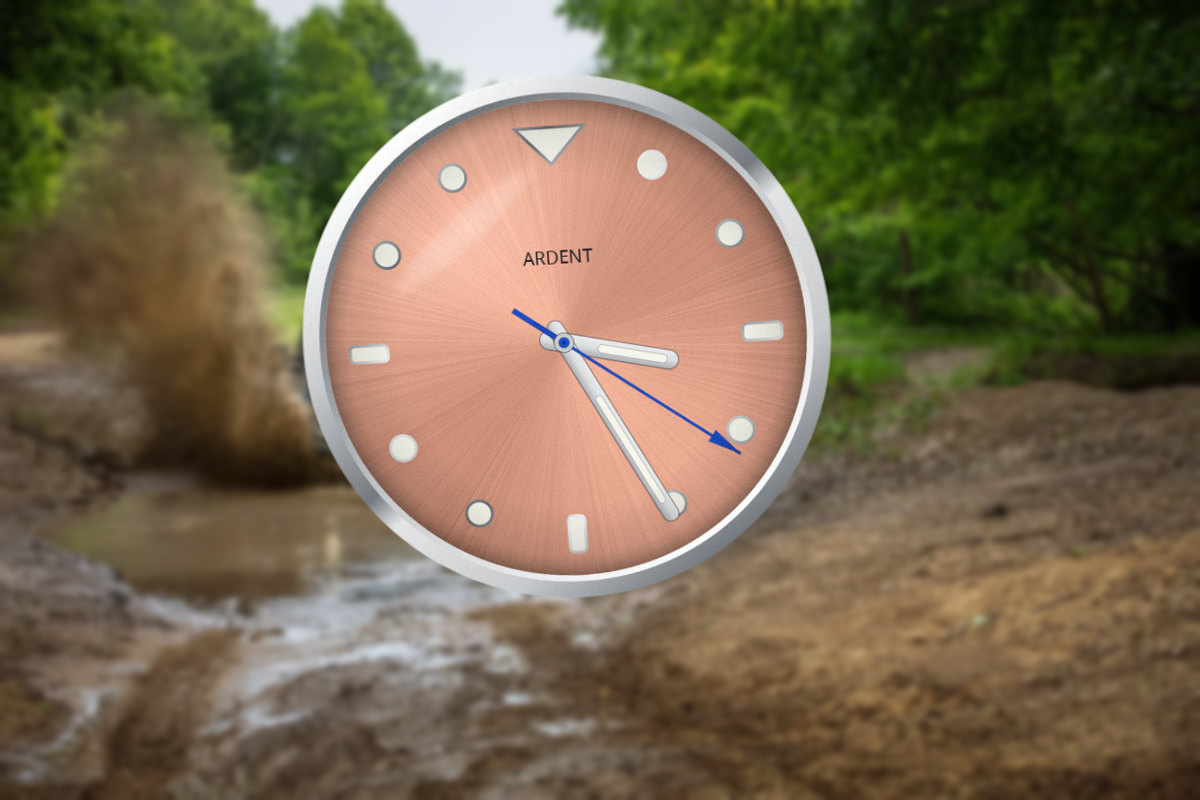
**3:25:21**
